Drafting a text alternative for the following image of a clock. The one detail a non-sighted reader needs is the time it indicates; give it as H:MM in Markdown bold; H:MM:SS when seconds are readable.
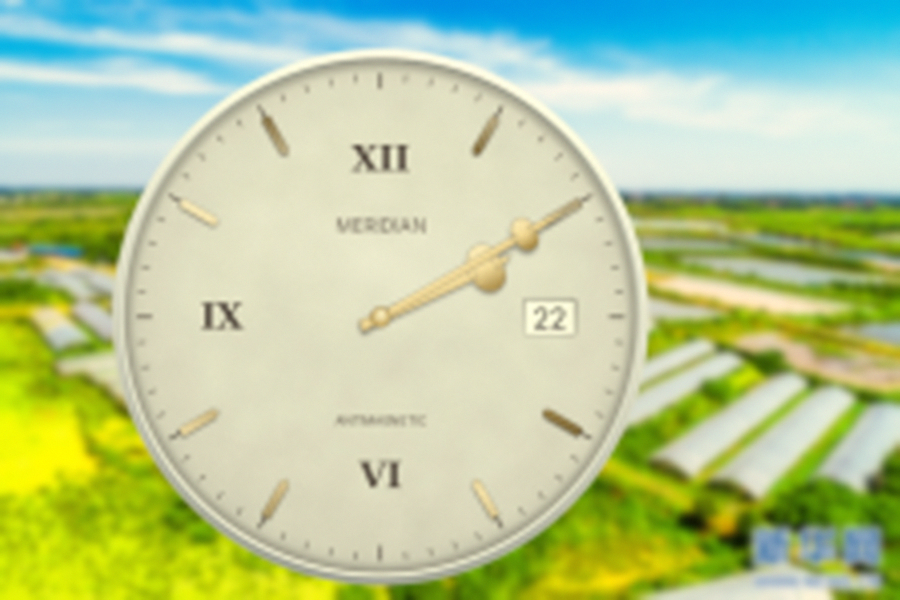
**2:10**
